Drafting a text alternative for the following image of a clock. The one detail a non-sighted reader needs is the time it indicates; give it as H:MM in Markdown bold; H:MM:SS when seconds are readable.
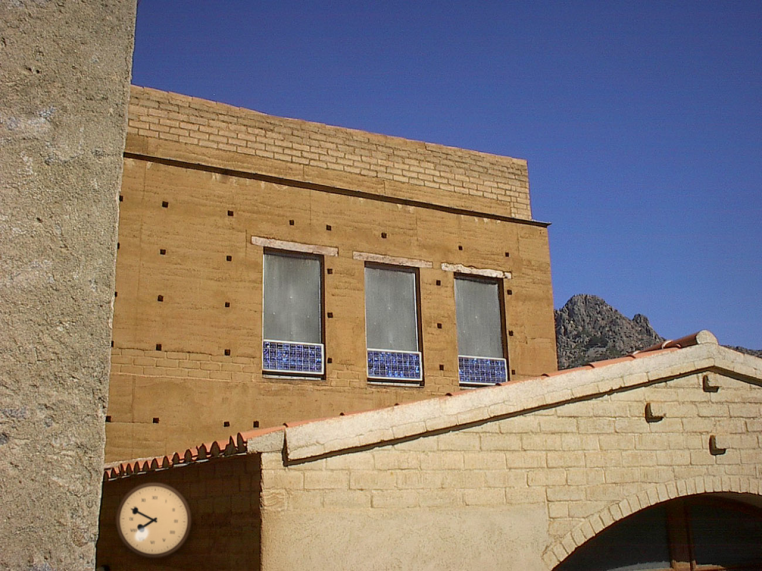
**7:49**
